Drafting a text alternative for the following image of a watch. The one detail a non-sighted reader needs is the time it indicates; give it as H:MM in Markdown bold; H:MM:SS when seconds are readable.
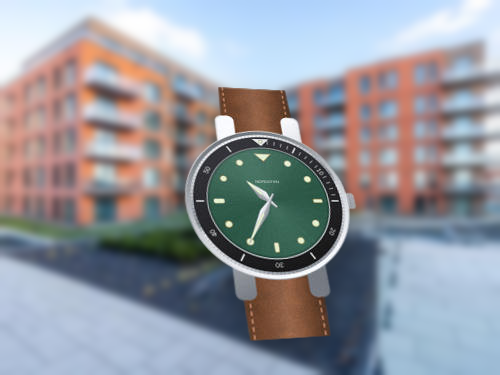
**10:35**
